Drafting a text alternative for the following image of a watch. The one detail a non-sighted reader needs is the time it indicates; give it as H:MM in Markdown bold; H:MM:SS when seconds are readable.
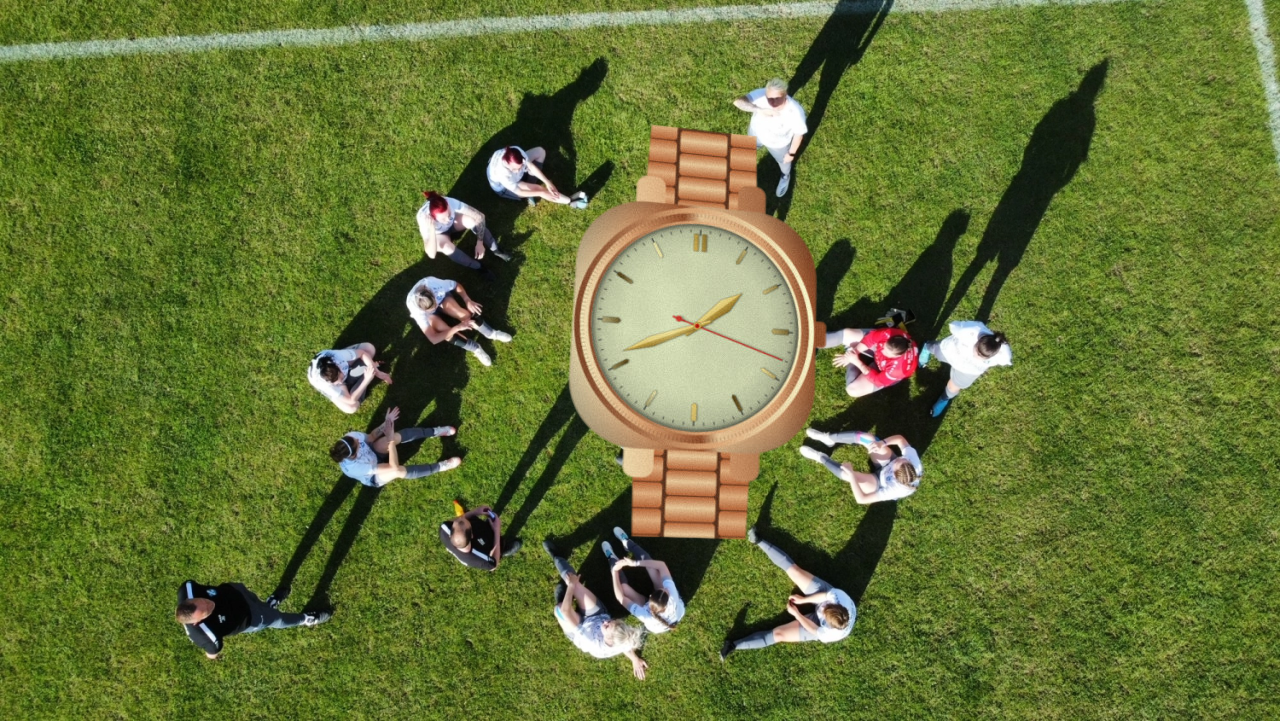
**1:41:18**
